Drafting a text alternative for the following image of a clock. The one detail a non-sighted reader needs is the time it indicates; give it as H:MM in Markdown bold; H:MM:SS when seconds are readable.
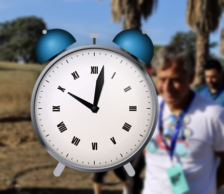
**10:02**
